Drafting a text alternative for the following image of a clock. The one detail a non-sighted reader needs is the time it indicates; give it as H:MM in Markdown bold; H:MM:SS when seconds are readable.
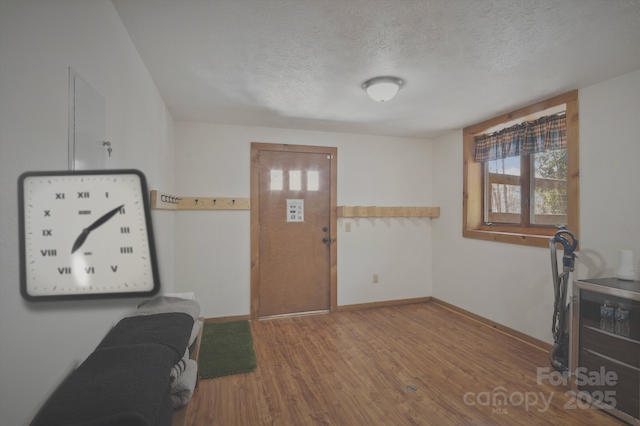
**7:09**
